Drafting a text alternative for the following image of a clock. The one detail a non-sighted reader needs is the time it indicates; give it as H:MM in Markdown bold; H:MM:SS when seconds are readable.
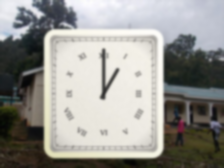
**1:00**
